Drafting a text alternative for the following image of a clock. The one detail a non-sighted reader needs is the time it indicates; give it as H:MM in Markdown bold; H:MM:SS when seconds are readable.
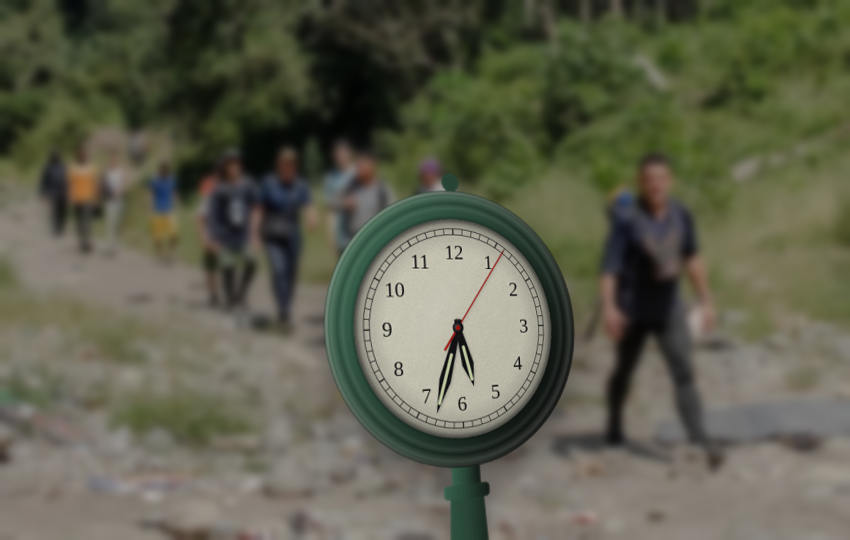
**5:33:06**
